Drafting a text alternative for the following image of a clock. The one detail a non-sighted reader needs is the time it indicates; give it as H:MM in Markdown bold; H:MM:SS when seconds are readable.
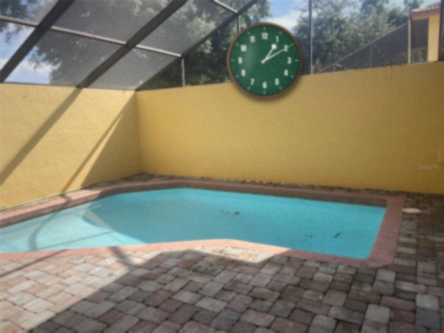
**1:10**
